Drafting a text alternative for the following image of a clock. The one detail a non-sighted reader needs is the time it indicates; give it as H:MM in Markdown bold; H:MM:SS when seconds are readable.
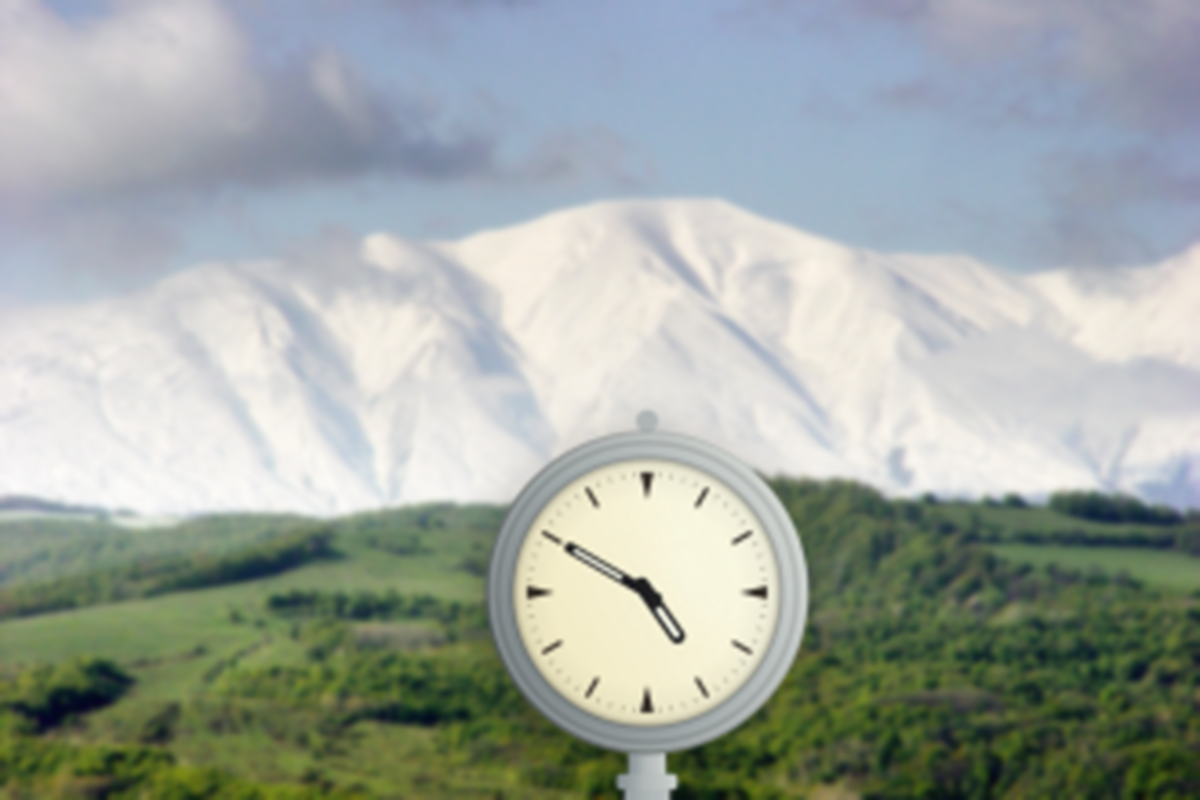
**4:50**
